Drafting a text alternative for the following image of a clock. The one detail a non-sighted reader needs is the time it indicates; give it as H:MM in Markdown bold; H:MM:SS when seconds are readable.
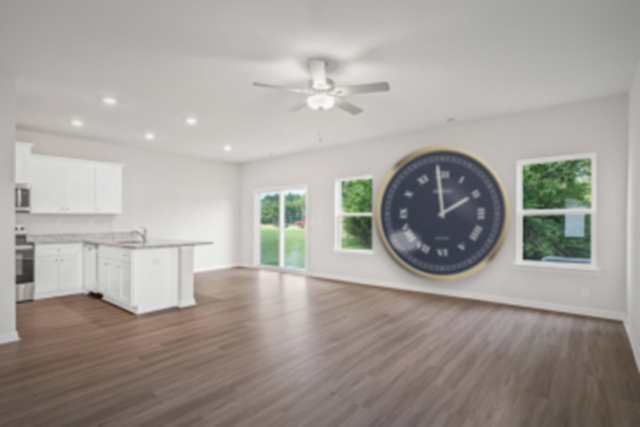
**1:59**
